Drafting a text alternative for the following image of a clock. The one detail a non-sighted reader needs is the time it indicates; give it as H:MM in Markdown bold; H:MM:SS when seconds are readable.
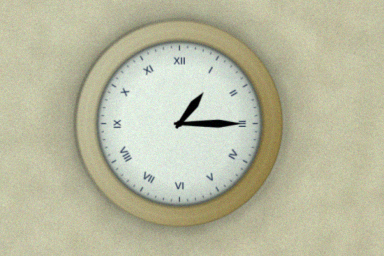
**1:15**
